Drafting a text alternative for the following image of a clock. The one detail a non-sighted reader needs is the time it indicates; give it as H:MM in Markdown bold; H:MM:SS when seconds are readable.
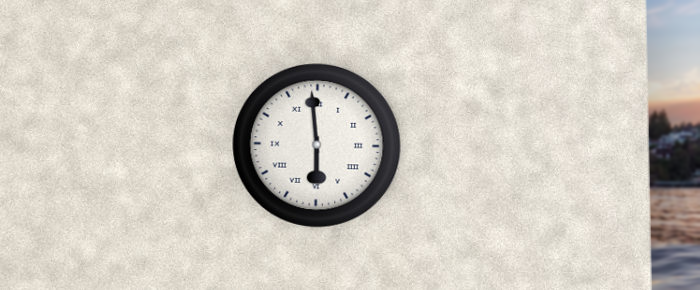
**5:59**
